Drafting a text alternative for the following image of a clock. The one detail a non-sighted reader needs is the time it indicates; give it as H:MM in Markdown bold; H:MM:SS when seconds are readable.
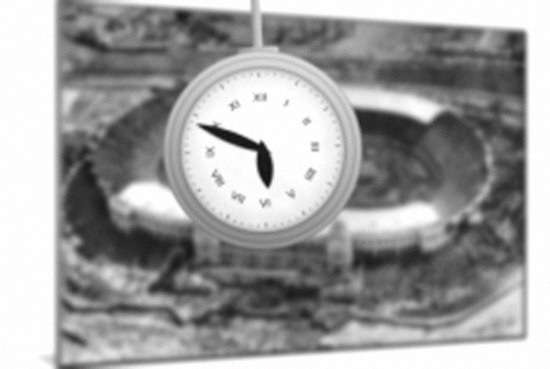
**5:49**
